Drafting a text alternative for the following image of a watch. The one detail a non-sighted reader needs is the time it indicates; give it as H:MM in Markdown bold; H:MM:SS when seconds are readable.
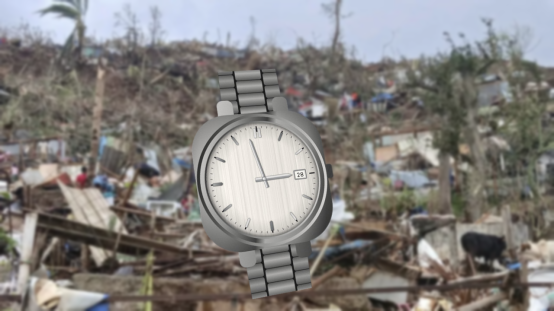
**2:58**
